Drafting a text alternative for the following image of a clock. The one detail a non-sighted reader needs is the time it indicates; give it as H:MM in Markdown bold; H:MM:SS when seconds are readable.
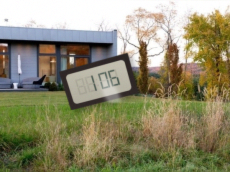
**1:06**
